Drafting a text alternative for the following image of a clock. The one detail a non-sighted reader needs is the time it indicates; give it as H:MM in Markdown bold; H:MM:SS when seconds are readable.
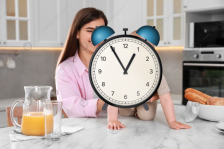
**12:55**
